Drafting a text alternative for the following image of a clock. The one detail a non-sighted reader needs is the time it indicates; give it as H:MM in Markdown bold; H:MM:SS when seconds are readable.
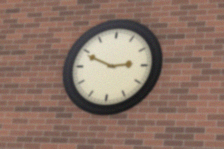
**2:49**
